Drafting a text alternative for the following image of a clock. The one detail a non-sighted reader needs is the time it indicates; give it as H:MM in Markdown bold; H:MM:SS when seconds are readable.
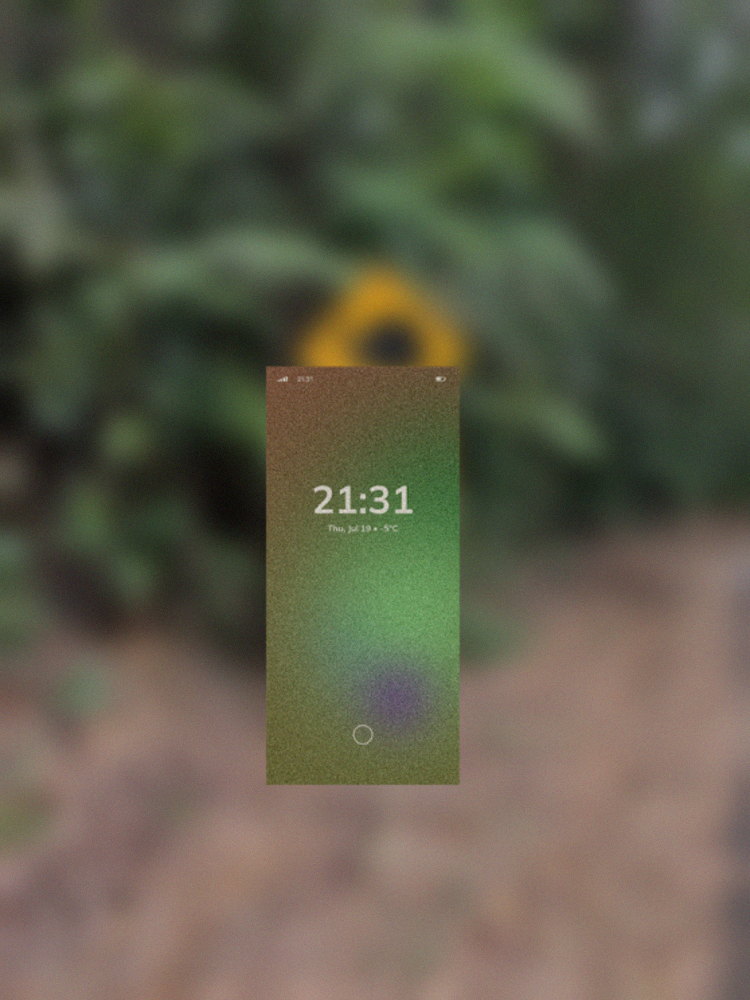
**21:31**
